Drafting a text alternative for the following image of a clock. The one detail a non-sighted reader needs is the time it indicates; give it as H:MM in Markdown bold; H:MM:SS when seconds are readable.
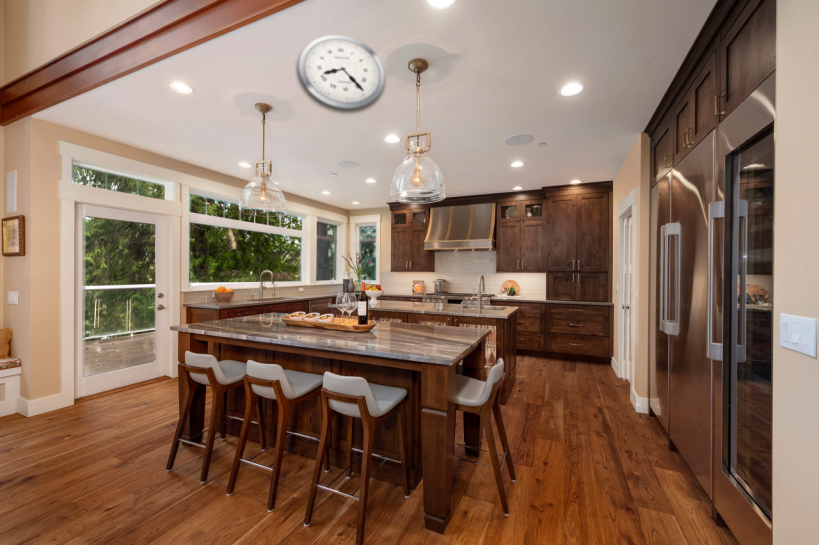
**8:24**
